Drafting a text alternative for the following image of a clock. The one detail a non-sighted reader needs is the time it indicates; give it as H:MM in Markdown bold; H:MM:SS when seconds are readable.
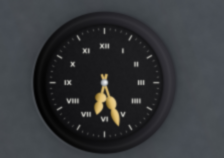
**6:27**
